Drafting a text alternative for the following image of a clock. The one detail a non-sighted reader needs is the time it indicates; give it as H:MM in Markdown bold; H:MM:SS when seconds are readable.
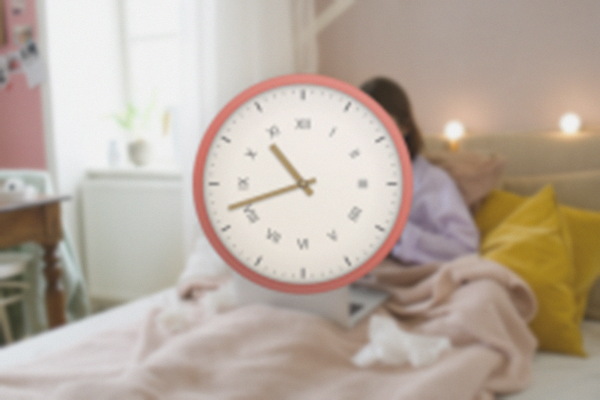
**10:42**
